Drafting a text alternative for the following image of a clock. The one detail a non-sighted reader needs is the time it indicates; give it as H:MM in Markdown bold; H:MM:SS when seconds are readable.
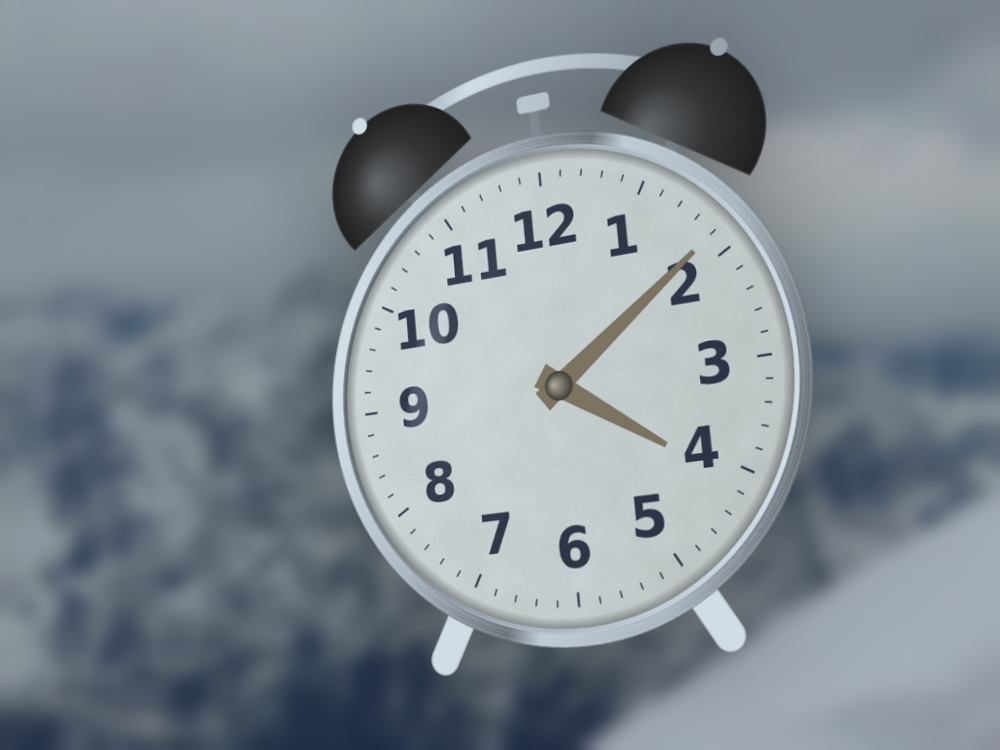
**4:09**
